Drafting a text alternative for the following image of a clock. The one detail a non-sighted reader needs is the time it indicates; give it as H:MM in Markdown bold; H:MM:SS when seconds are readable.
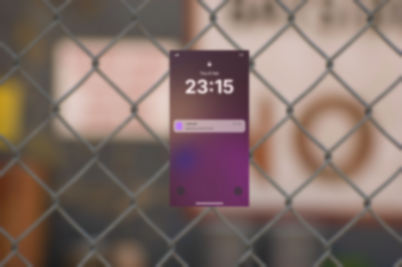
**23:15**
